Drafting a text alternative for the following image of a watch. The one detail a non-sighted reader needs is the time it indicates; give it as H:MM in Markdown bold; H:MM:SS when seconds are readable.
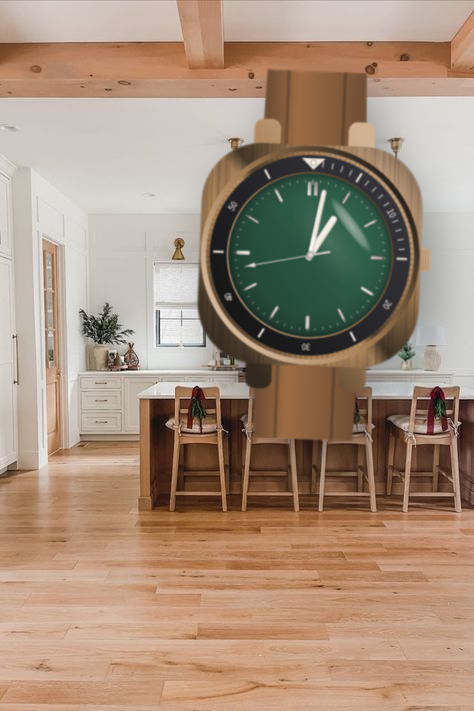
**1:01:43**
